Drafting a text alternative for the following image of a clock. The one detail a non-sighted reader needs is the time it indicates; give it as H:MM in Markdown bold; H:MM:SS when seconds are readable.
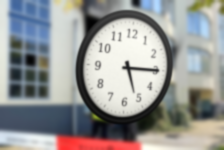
**5:15**
